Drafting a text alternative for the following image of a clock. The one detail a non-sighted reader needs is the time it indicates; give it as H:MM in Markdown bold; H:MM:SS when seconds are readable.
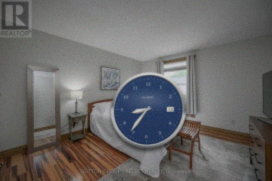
**8:36**
